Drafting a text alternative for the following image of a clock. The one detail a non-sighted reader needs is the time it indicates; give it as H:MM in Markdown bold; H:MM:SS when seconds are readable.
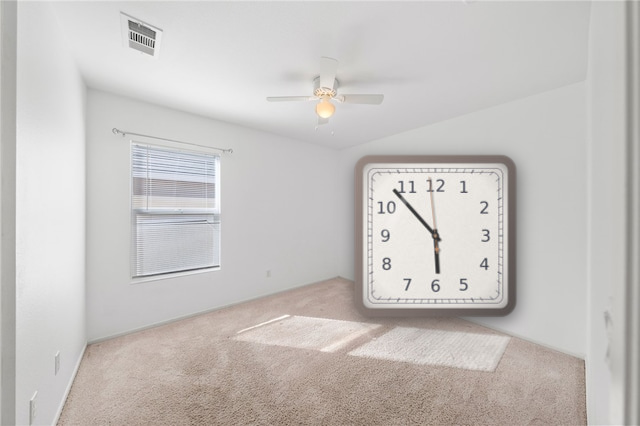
**5:52:59**
